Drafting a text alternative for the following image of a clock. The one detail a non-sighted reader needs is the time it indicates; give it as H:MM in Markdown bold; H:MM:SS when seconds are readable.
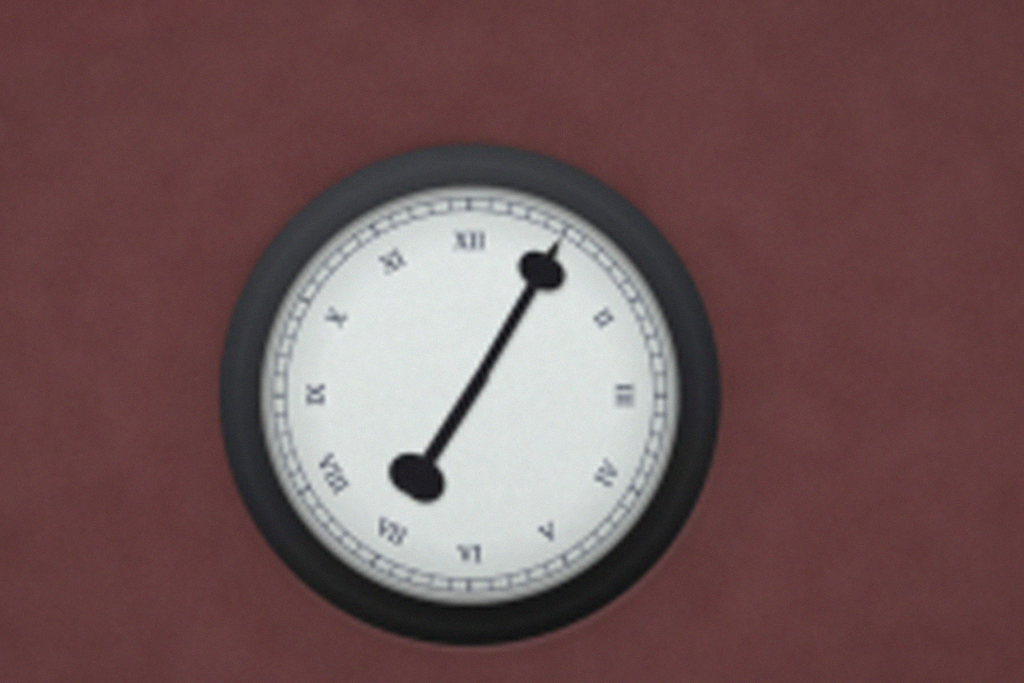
**7:05**
